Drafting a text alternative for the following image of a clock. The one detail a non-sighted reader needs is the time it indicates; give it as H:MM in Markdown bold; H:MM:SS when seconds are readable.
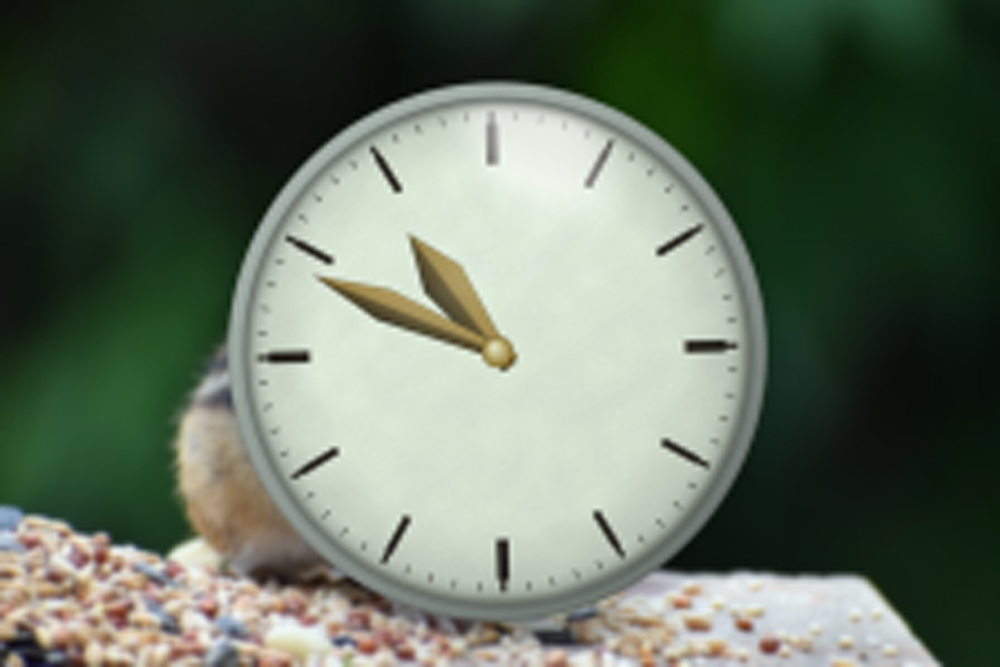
**10:49**
